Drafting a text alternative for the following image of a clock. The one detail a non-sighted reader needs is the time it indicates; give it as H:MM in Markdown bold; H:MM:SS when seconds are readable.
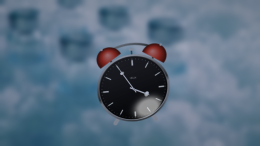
**3:55**
